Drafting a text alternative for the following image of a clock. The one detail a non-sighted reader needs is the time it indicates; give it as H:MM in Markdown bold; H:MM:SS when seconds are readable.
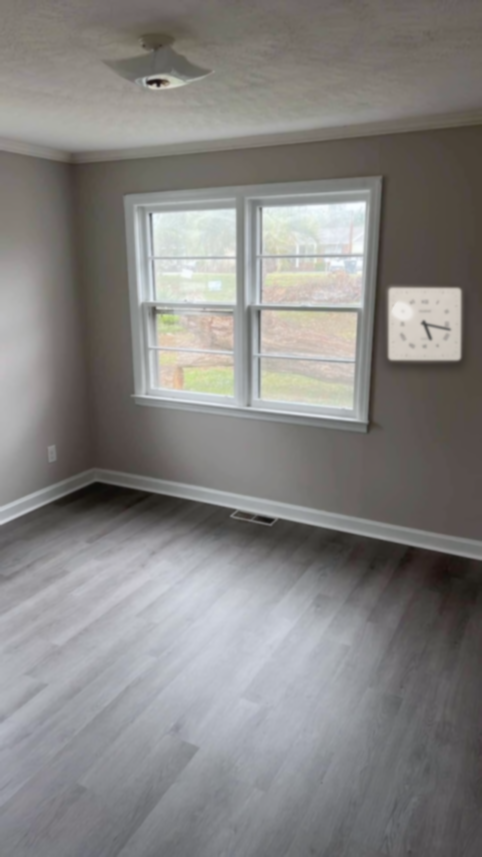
**5:17**
